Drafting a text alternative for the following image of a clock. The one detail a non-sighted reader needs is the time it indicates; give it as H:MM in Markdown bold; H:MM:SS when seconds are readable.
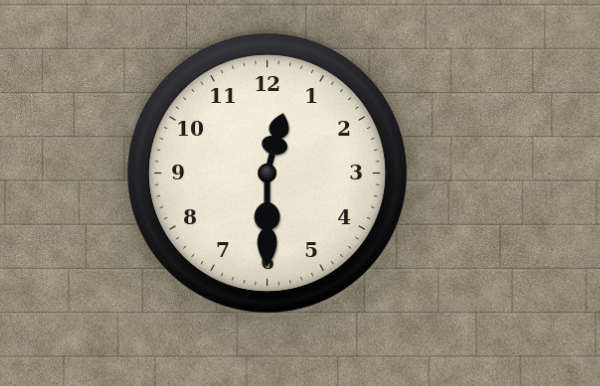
**12:30**
